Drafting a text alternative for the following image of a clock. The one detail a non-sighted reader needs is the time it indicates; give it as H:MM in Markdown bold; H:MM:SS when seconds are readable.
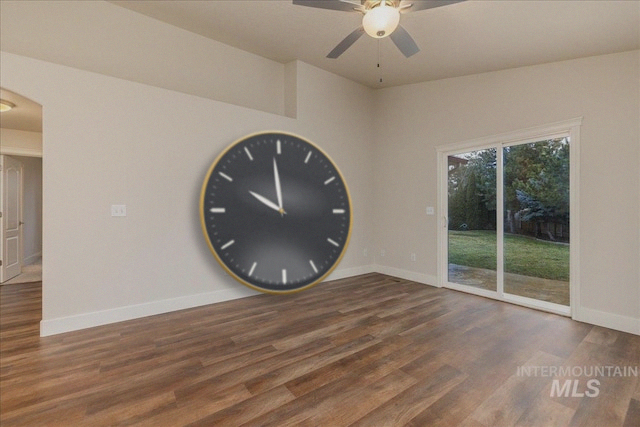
**9:59**
